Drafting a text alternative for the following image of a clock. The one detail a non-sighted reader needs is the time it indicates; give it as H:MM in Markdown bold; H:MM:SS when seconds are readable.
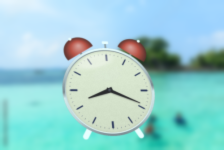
**8:19**
